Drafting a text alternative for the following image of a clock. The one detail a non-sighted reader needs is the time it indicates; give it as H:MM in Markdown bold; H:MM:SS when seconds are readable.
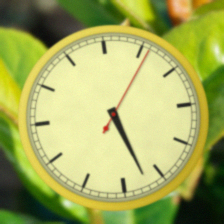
**5:27:06**
